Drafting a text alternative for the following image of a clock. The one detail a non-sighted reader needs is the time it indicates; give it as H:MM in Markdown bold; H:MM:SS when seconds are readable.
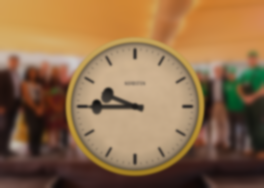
**9:45**
